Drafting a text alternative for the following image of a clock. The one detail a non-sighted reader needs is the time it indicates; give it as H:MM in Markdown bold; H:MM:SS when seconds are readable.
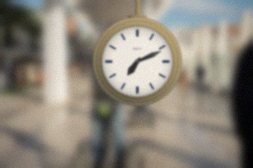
**7:11**
